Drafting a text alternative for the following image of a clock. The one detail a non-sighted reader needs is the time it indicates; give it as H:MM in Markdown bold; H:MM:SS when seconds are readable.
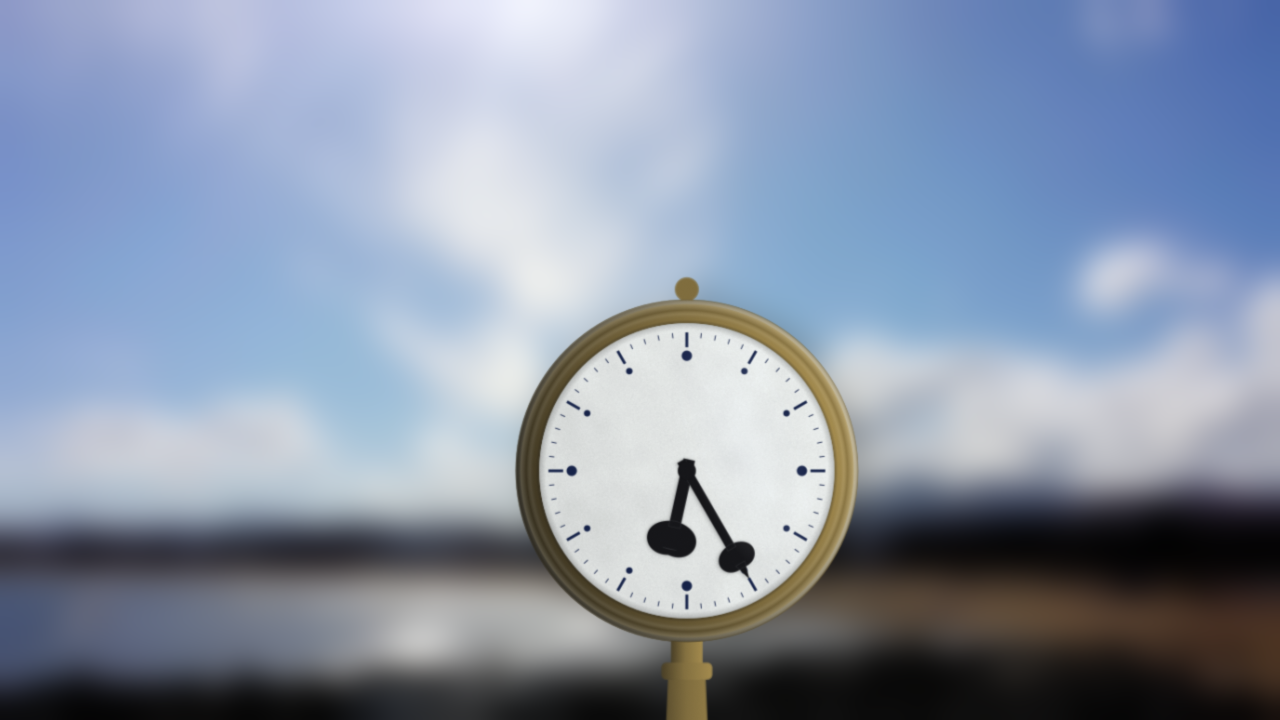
**6:25**
